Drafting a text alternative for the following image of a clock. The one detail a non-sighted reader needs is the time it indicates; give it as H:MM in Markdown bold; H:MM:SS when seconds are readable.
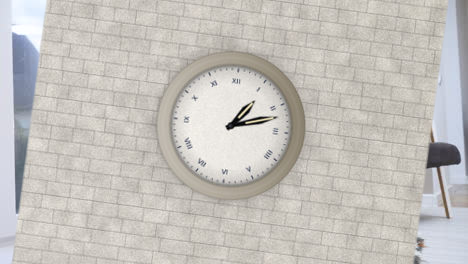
**1:12**
